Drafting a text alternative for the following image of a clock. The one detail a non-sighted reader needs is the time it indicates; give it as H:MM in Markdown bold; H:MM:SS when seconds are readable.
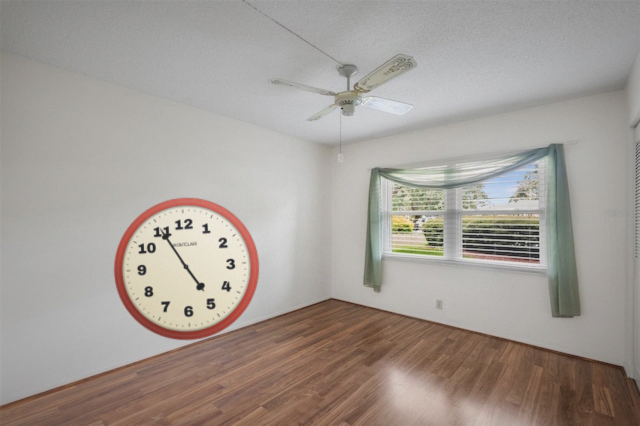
**4:55**
